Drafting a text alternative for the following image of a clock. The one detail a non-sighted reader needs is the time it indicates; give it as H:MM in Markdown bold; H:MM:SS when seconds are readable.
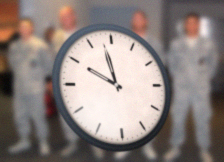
**9:58**
